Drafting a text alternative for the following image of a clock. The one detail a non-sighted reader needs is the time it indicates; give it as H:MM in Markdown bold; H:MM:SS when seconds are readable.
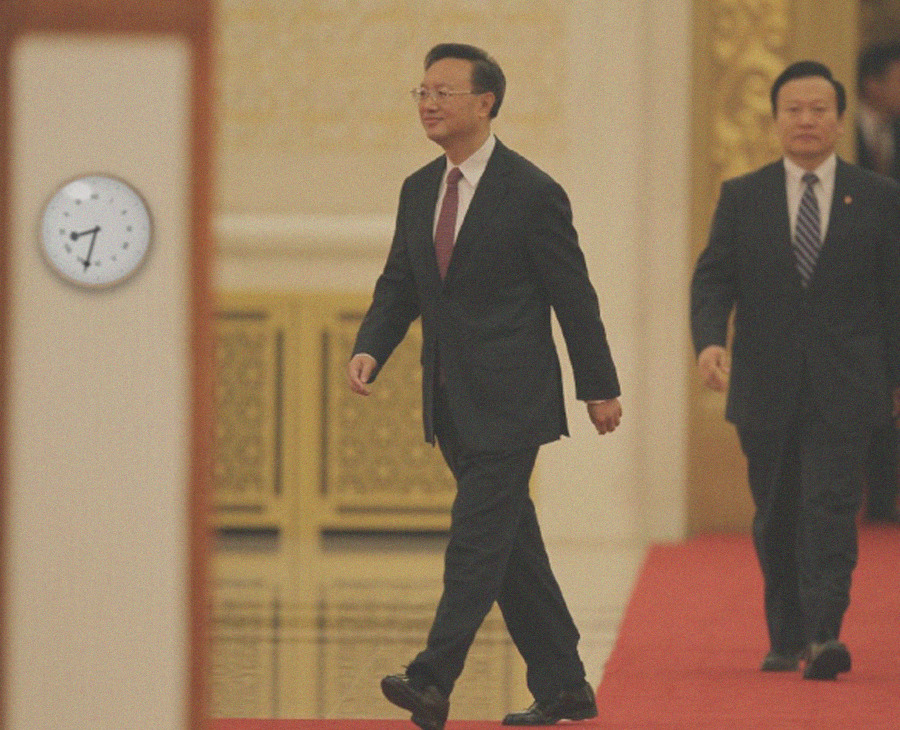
**8:33**
